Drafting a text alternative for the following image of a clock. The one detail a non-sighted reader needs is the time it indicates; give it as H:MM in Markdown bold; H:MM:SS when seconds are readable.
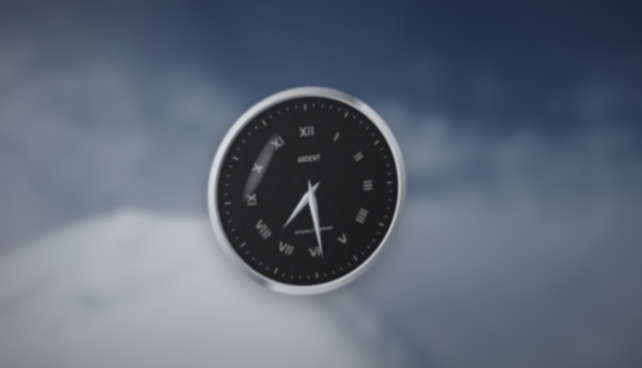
**7:29**
